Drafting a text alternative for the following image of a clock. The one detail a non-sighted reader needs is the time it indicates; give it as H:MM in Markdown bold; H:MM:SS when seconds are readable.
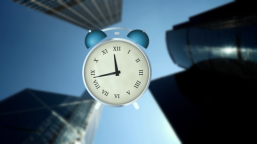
**11:43**
